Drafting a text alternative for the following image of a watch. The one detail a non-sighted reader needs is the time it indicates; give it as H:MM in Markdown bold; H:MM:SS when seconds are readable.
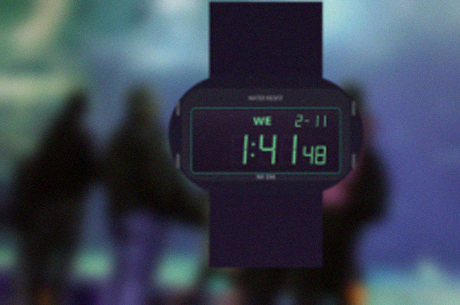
**1:41:48**
